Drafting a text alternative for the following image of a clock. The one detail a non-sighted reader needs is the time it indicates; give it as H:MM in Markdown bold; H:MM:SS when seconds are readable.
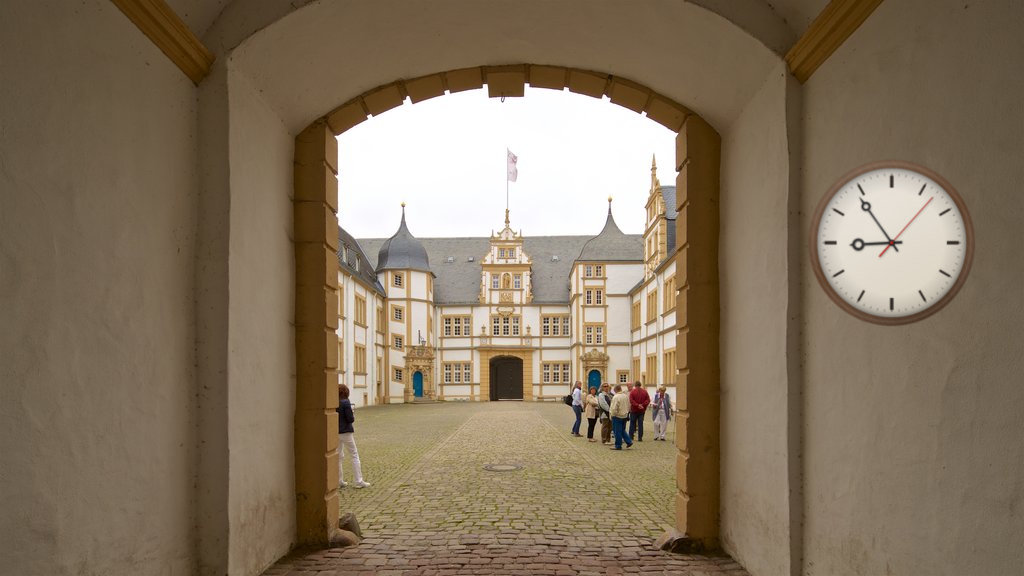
**8:54:07**
